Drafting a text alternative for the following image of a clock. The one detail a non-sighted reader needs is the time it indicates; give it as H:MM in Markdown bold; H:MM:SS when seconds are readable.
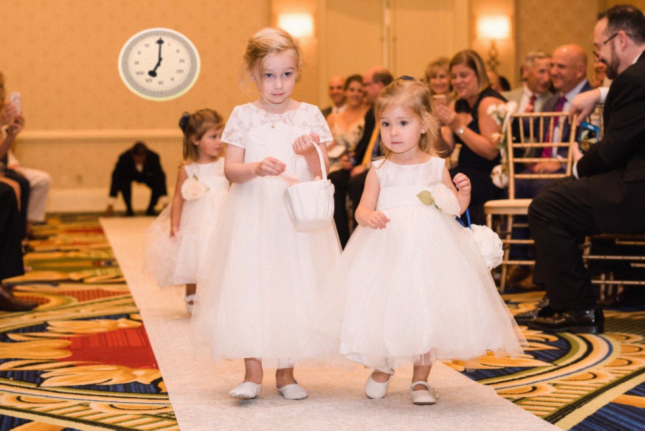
**7:01**
